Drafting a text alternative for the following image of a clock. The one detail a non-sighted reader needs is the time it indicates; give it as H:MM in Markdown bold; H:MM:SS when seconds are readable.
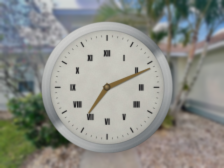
**7:11**
